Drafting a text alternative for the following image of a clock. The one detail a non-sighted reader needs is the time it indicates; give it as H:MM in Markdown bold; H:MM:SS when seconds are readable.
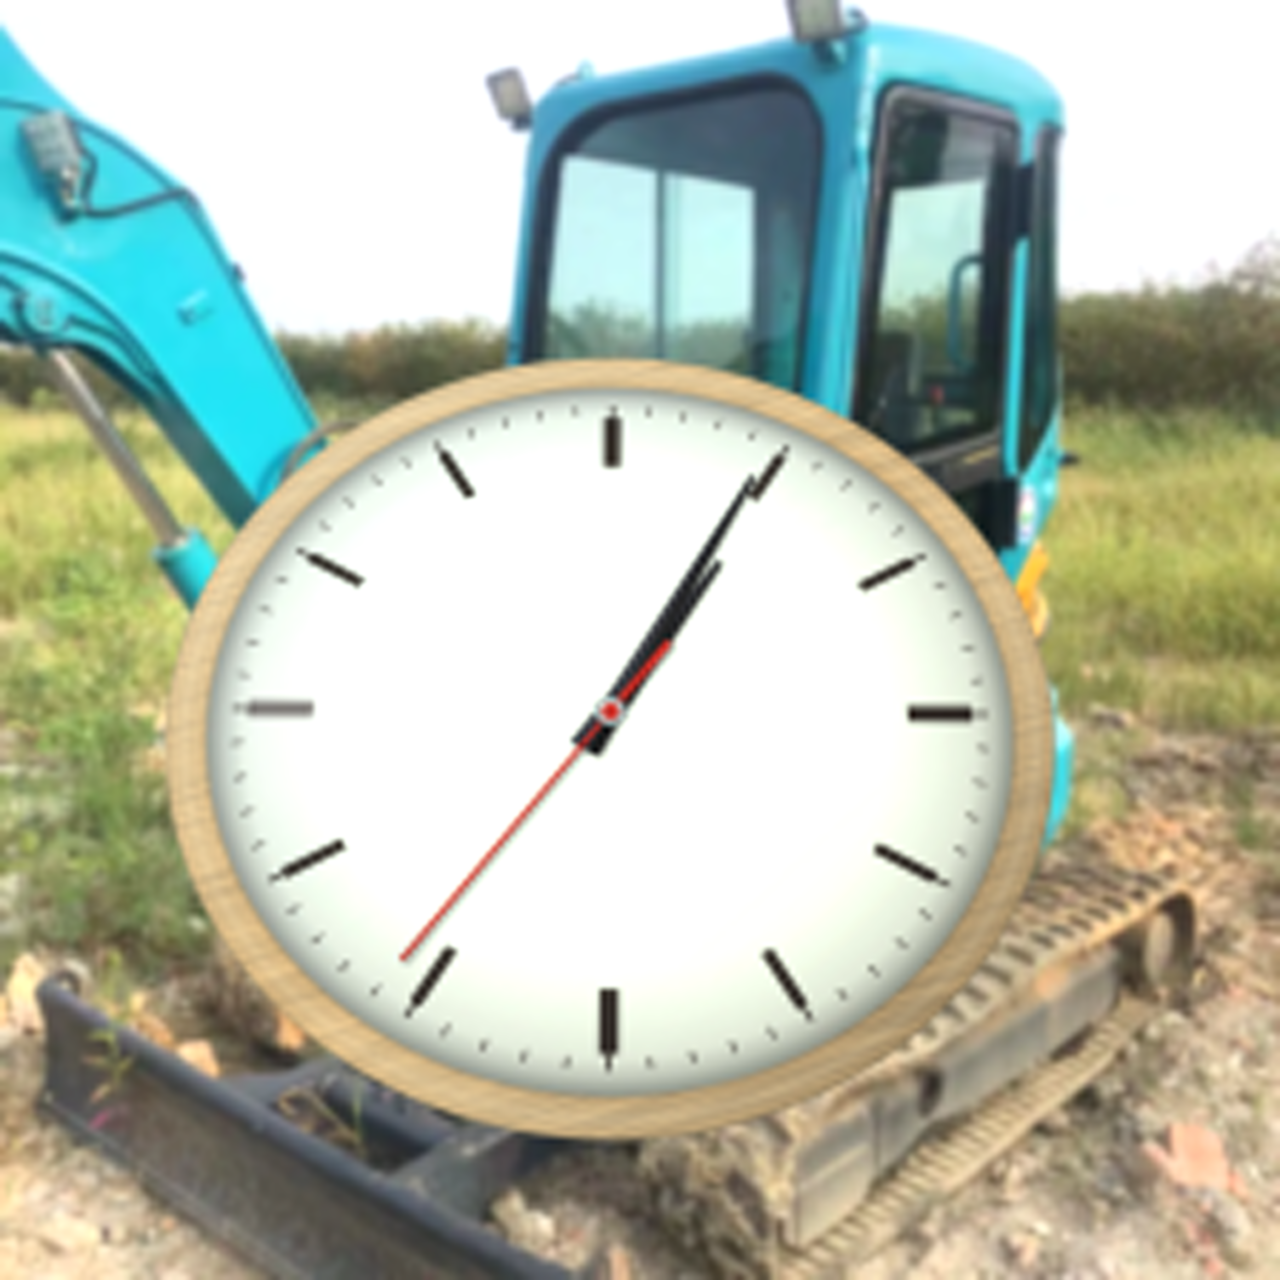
**1:04:36**
